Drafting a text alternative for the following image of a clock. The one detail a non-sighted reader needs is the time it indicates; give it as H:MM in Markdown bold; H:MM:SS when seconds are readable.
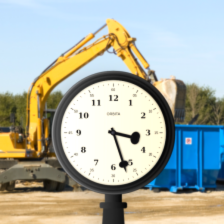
**3:27**
